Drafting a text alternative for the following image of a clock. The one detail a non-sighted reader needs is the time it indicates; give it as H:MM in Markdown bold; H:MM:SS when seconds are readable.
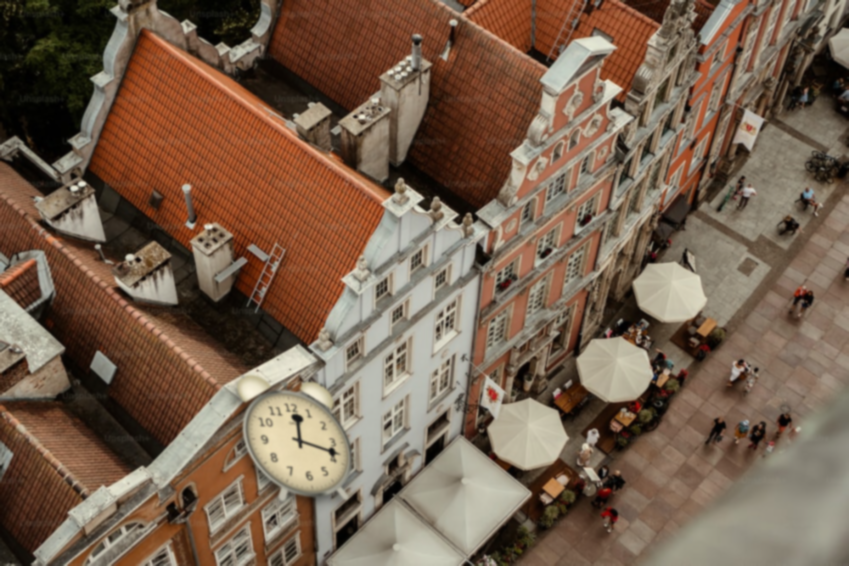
**12:18**
